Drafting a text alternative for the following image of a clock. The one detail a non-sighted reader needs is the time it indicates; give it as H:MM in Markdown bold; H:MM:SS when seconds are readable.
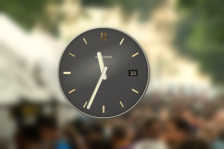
**11:34**
